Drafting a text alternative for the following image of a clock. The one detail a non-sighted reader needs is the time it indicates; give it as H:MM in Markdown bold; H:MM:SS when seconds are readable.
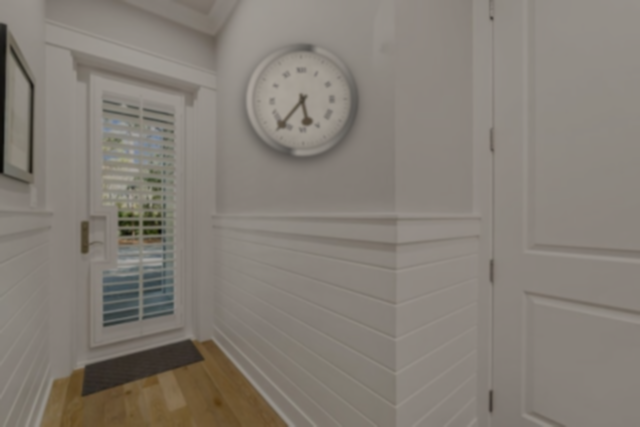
**5:37**
